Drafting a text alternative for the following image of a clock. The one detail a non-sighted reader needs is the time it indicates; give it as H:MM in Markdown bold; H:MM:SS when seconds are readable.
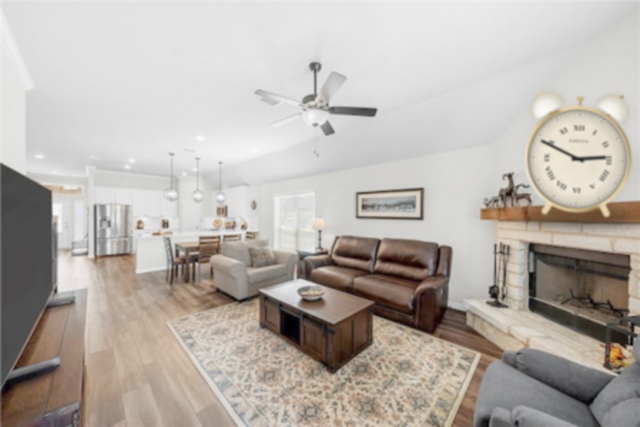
**2:49**
